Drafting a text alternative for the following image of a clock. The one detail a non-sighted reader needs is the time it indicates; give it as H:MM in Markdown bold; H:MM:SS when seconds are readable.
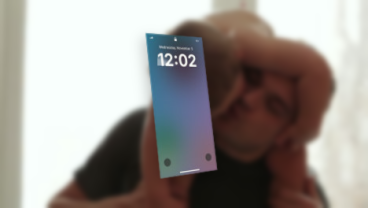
**12:02**
